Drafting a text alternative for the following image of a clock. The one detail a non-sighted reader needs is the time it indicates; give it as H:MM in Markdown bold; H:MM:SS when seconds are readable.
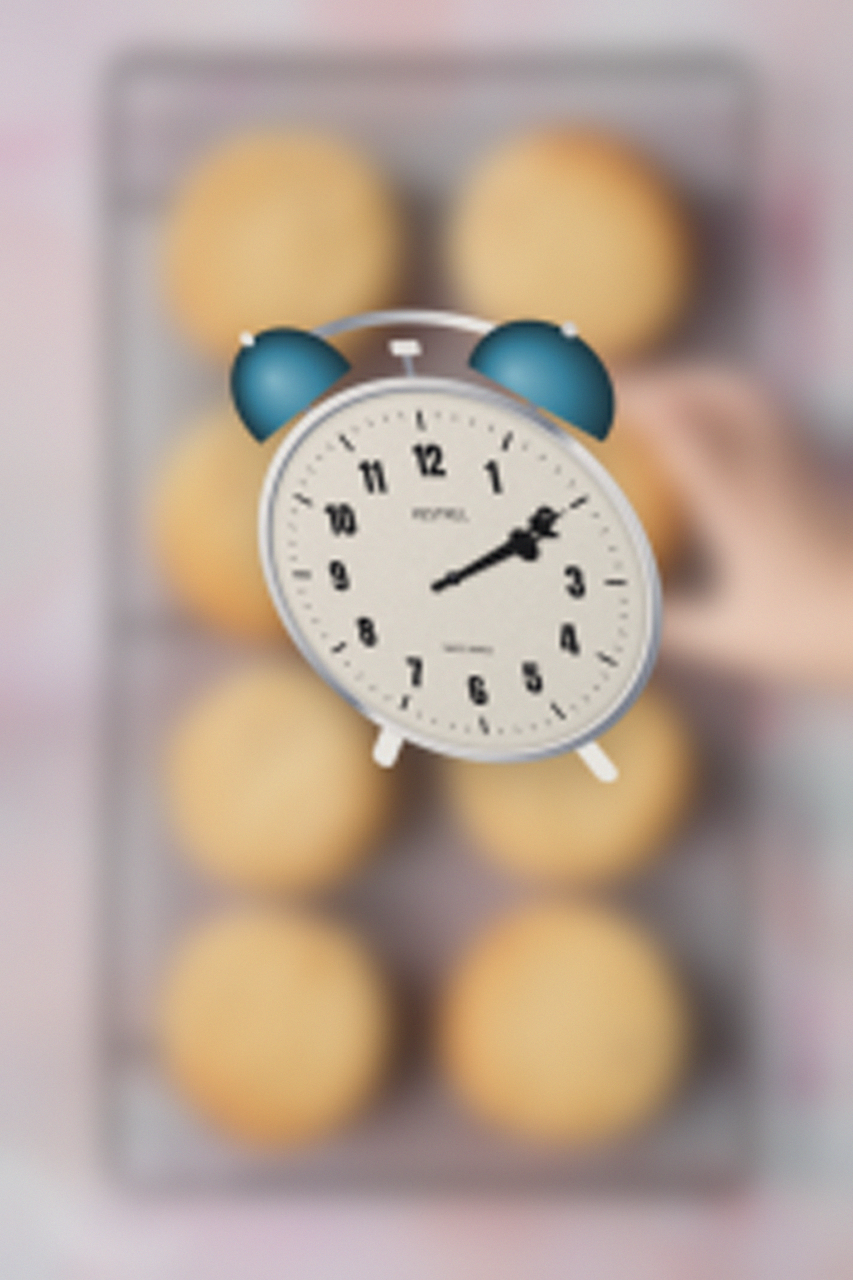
**2:10**
